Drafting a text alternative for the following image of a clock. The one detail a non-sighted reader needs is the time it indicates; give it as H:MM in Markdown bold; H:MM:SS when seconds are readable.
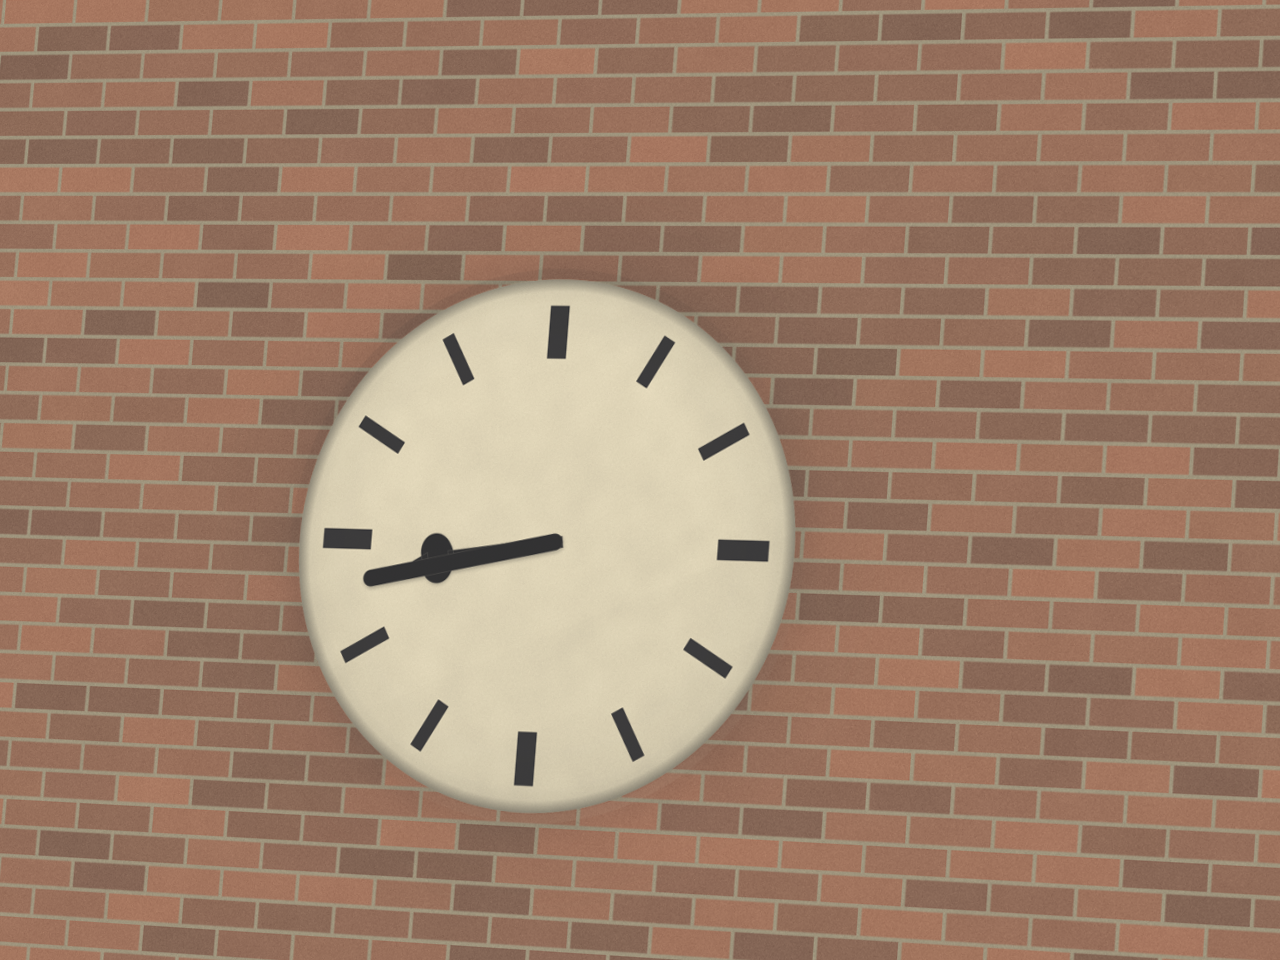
**8:43**
